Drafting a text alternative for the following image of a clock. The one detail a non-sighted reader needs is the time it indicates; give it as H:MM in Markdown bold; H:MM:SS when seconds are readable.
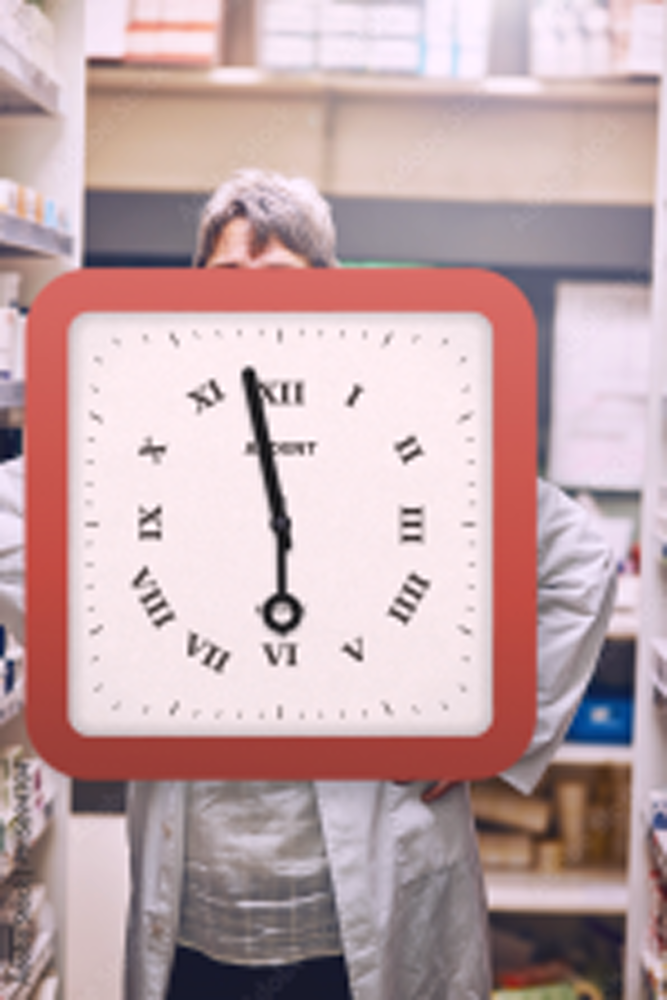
**5:58**
